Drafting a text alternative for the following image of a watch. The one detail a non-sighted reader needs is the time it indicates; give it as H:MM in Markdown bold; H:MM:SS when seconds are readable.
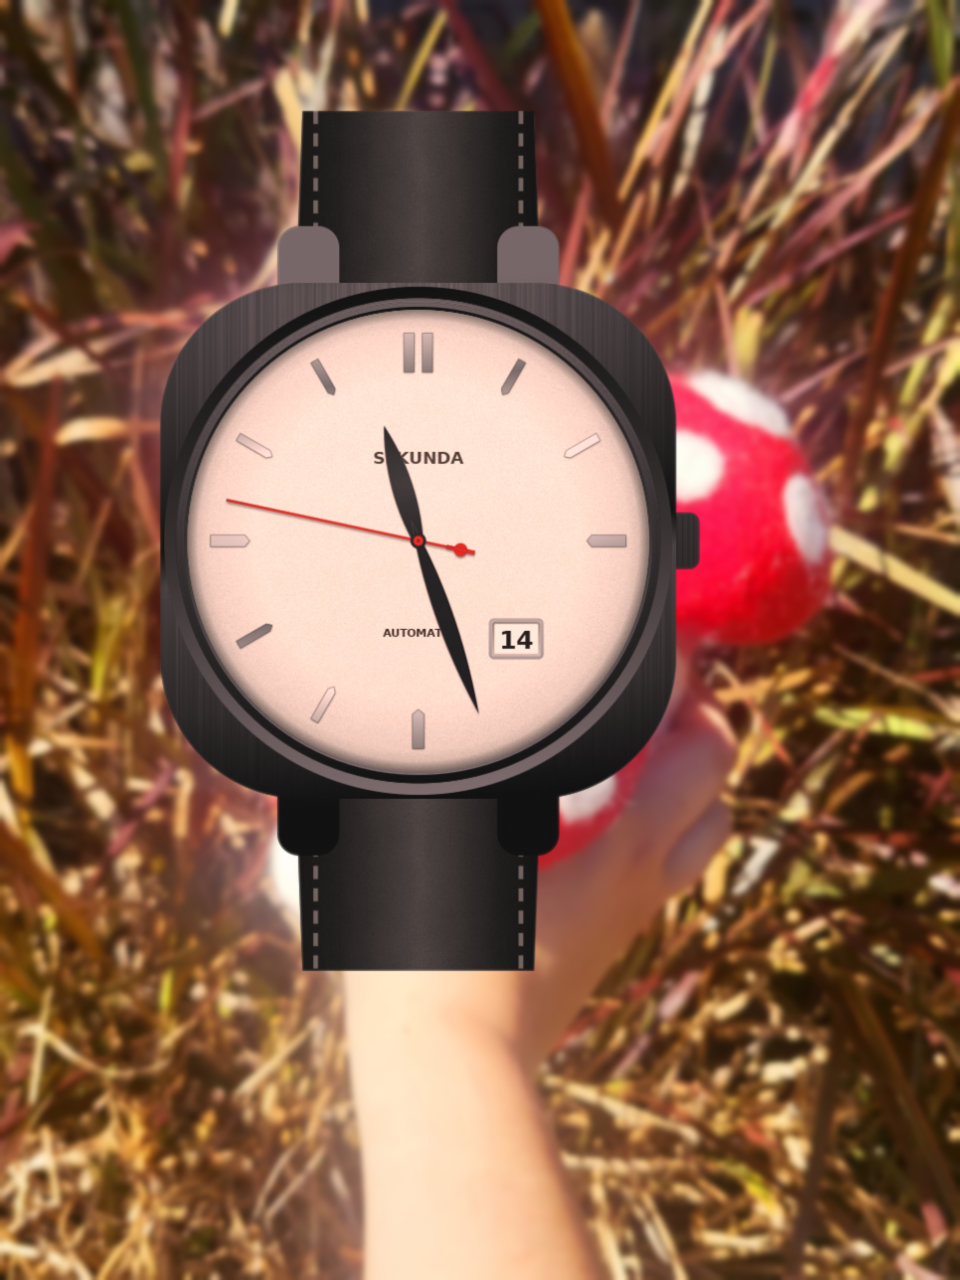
**11:26:47**
